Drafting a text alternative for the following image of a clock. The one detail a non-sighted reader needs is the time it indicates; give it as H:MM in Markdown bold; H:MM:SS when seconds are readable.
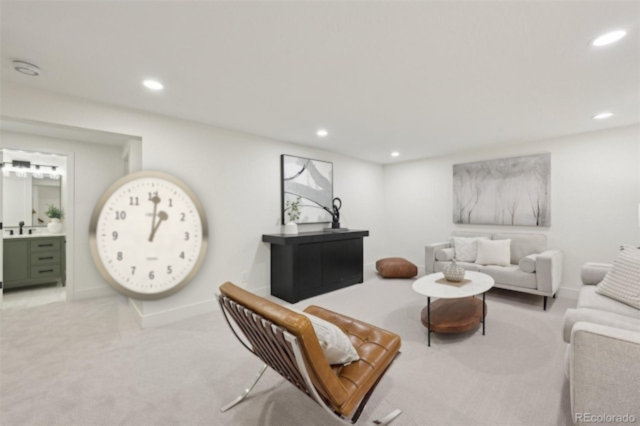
**1:01**
